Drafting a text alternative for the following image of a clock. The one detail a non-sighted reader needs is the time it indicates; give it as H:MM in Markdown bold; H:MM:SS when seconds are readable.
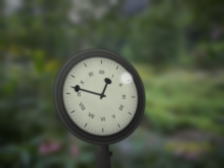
**12:47**
